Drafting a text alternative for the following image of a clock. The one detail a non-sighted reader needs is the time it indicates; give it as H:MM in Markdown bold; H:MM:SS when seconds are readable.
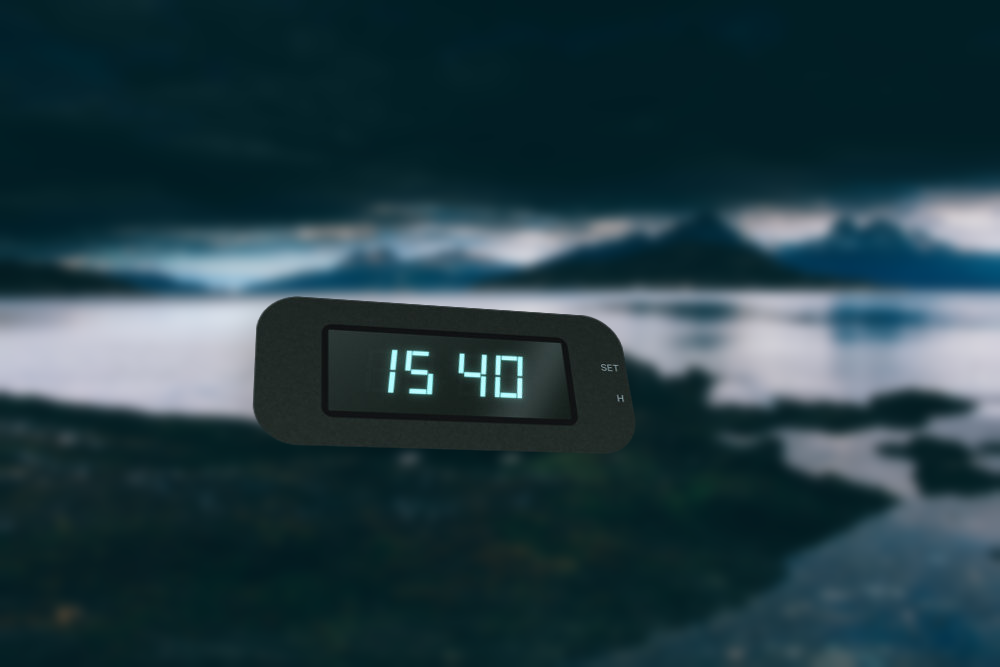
**15:40**
